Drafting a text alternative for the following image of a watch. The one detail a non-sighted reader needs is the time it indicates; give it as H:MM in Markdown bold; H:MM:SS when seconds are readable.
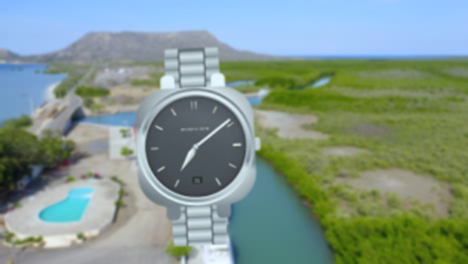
**7:09**
